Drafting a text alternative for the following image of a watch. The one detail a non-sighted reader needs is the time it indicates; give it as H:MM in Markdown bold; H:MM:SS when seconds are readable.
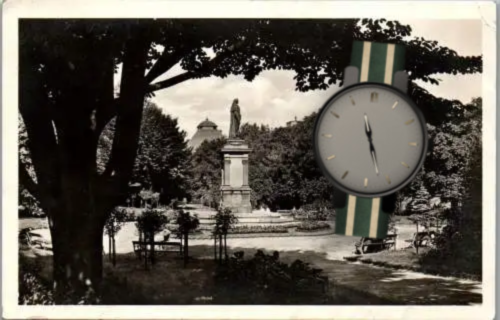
**11:27**
